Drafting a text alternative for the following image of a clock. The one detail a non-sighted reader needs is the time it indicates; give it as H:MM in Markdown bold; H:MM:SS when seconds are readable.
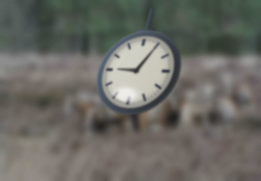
**9:05**
